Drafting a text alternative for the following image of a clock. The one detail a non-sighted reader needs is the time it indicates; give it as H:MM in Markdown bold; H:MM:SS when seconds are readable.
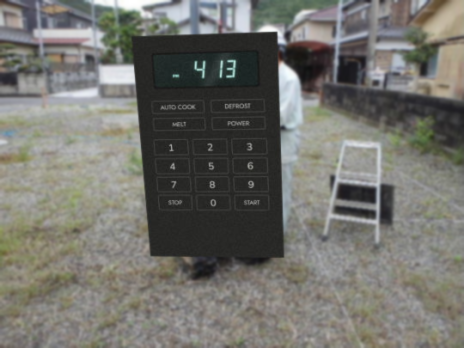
**4:13**
